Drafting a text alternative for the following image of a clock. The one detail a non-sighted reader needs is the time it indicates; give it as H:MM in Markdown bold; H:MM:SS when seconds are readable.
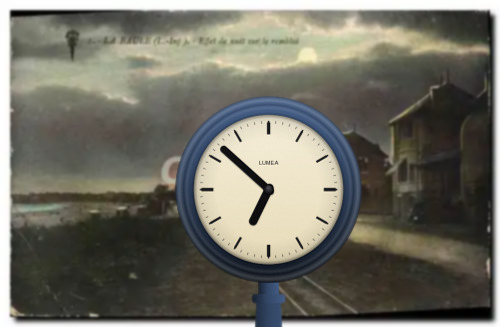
**6:52**
